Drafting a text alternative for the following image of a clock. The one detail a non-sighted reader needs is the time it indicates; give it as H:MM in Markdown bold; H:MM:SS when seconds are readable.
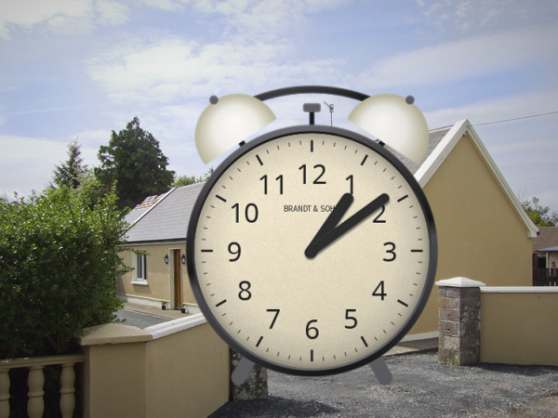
**1:09**
